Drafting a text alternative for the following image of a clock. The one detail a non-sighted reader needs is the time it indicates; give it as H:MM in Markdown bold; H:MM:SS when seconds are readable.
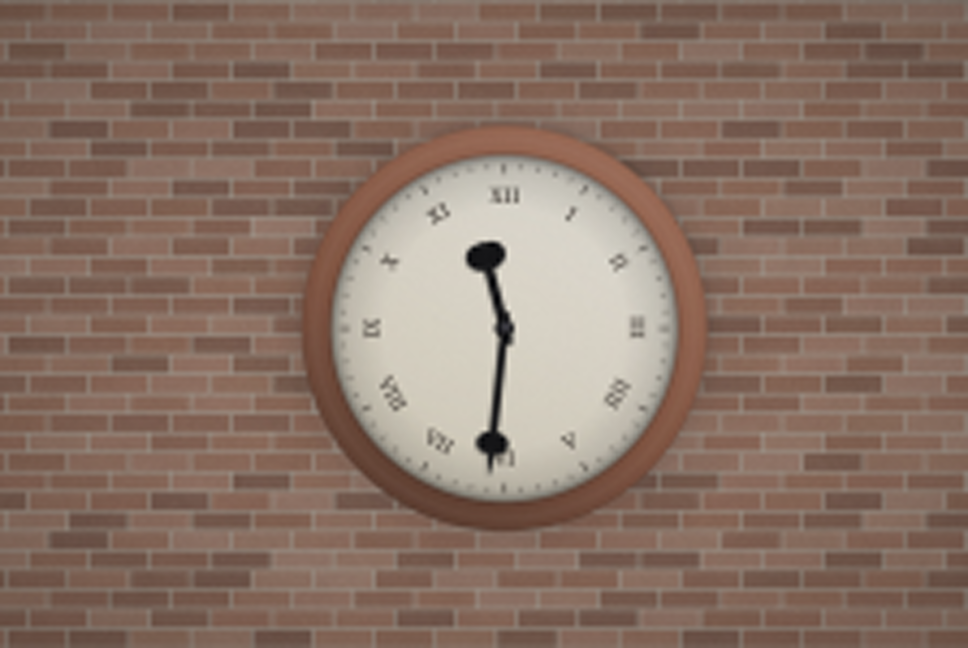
**11:31**
